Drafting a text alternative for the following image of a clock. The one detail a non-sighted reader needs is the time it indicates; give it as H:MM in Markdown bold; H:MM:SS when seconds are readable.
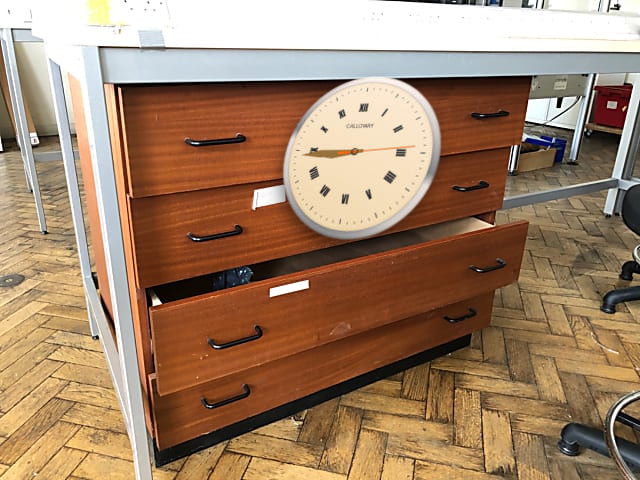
**8:44:14**
